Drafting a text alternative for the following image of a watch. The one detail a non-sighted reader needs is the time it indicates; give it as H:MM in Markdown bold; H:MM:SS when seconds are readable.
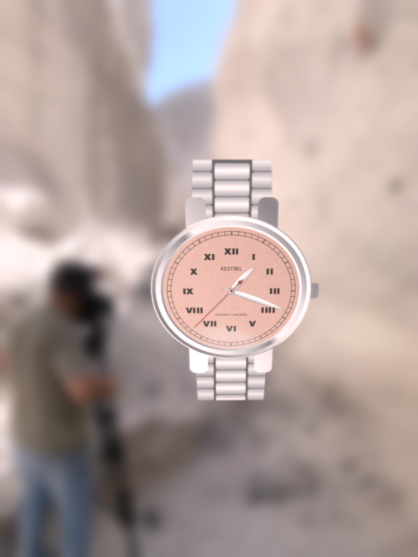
**1:18:37**
